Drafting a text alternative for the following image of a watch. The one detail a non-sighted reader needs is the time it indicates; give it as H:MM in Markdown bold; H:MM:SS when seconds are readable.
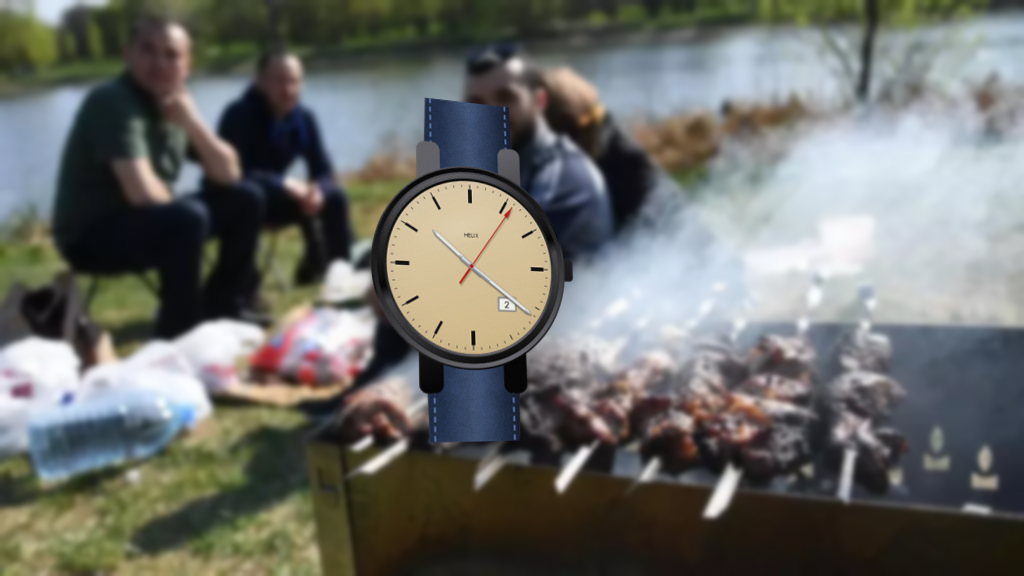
**10:21:06**
